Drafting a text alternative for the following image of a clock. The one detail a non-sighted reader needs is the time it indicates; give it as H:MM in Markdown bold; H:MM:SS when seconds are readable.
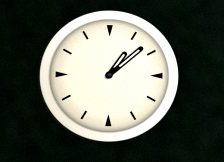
**1:08**
